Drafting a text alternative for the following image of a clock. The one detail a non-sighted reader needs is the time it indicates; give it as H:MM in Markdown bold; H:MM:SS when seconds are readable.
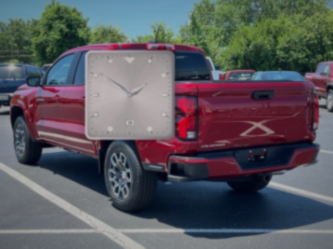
**1:51**
